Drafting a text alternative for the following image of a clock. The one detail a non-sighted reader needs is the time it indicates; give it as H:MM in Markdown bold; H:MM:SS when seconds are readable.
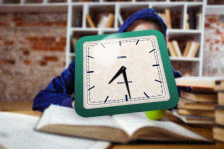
**7:29**
